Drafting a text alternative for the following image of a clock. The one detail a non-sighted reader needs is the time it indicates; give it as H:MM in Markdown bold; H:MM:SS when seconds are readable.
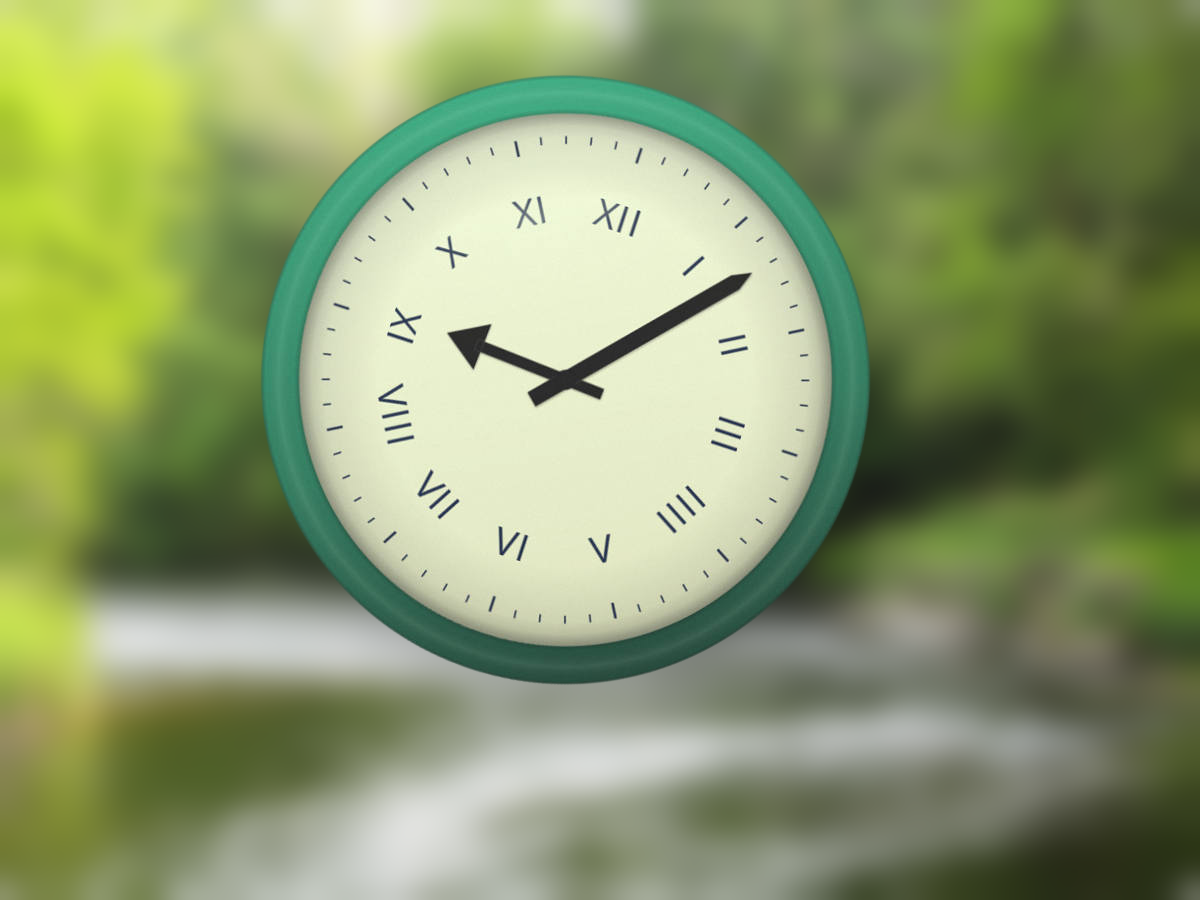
**9:07**
